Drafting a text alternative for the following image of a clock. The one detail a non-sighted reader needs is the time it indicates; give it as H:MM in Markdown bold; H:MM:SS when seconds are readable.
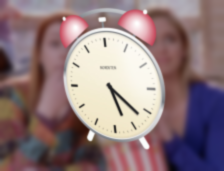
**5:22**
